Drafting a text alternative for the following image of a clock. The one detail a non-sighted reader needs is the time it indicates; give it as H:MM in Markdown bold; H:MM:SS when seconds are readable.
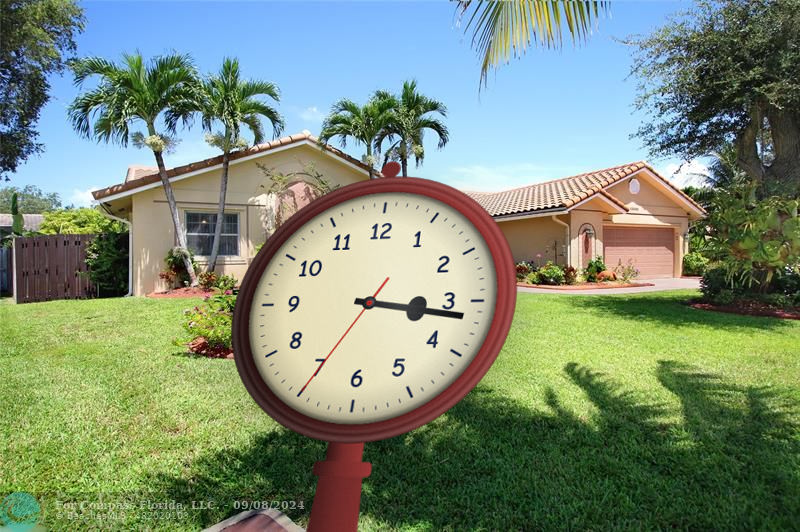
**3:16:35**
